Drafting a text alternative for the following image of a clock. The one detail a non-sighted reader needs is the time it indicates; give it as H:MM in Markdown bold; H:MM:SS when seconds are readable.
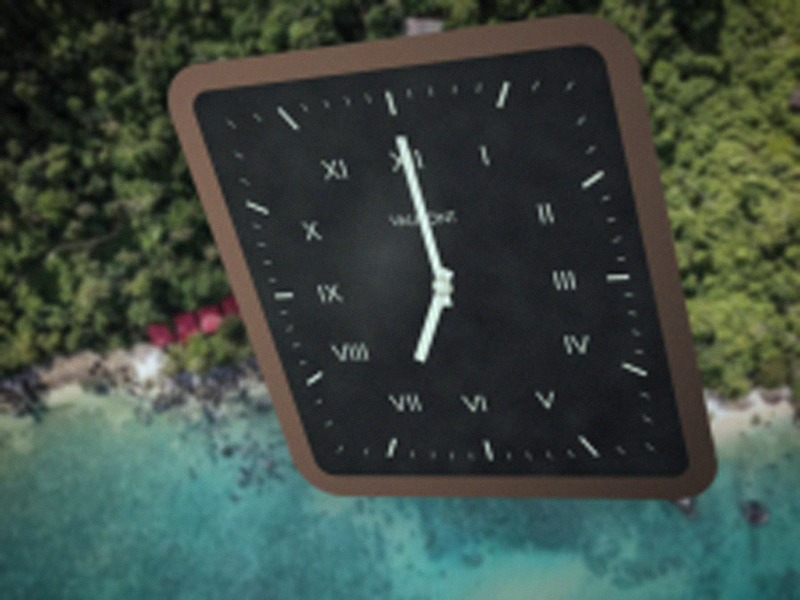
**7:00**
